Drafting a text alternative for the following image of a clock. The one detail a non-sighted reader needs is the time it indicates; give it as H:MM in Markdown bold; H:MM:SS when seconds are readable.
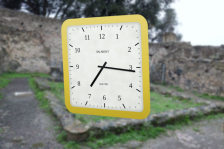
**7:16**
